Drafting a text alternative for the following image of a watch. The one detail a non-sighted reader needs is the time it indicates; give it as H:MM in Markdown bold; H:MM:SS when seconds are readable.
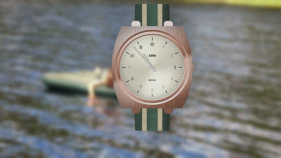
**10:53**
